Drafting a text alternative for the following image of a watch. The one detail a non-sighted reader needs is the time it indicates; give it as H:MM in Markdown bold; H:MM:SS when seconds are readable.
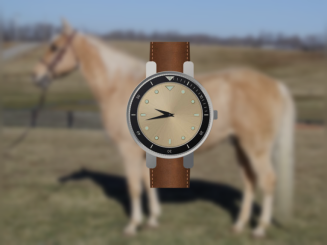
**9:43**
